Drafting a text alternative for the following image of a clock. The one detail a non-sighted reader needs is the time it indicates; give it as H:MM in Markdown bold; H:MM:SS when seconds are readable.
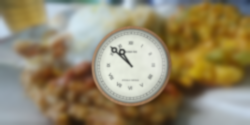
**10:52**
